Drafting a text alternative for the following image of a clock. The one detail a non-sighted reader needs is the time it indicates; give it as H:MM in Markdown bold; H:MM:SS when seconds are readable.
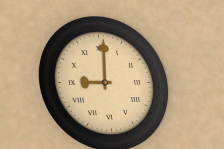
**9:01**
